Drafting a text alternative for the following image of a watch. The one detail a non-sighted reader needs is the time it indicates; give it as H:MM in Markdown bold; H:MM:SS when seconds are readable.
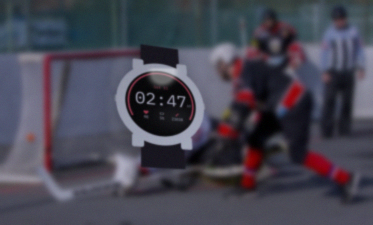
**2:47**
